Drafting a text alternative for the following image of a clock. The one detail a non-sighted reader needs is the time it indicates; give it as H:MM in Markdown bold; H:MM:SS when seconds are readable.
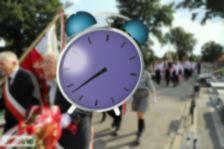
**7:38**
